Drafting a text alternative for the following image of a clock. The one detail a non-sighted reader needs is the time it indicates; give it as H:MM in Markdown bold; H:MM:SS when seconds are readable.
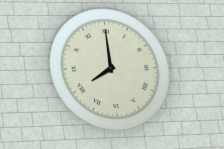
**8:00**
